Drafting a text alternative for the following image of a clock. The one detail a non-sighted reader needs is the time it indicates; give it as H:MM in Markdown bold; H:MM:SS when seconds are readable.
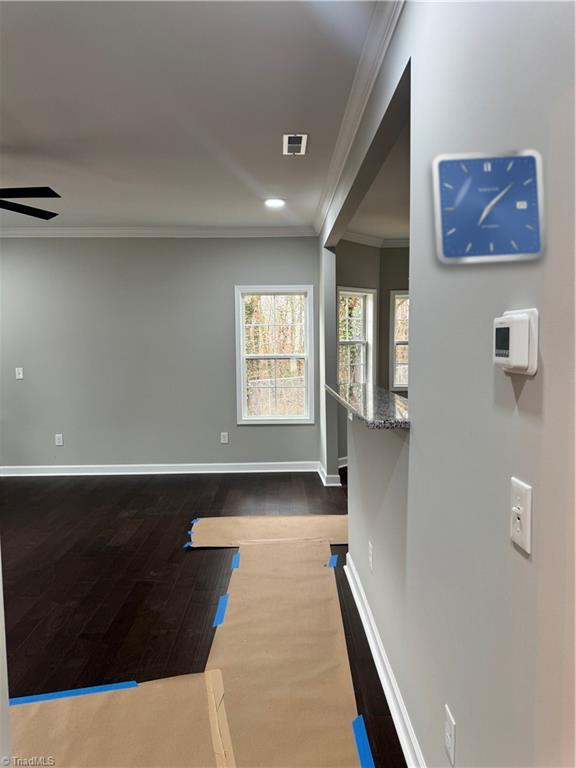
**7:08**
